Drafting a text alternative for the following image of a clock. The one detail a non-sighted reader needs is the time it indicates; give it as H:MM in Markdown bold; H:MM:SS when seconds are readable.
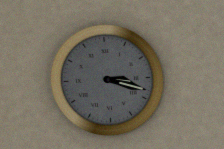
**3:18**
